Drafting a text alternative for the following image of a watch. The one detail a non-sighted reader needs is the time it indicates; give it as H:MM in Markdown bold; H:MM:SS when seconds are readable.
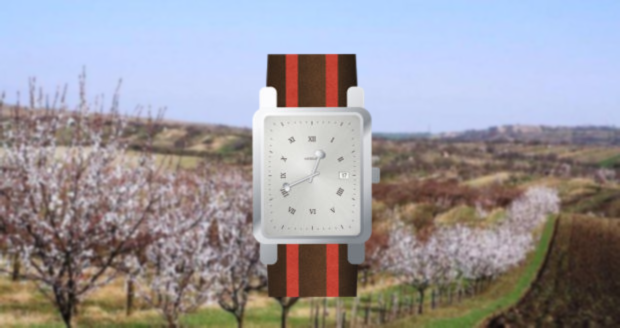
**12:41**
